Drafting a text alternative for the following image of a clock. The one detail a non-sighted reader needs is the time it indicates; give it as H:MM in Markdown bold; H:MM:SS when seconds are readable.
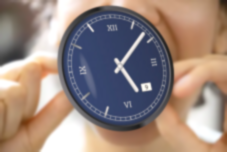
**5:08**
